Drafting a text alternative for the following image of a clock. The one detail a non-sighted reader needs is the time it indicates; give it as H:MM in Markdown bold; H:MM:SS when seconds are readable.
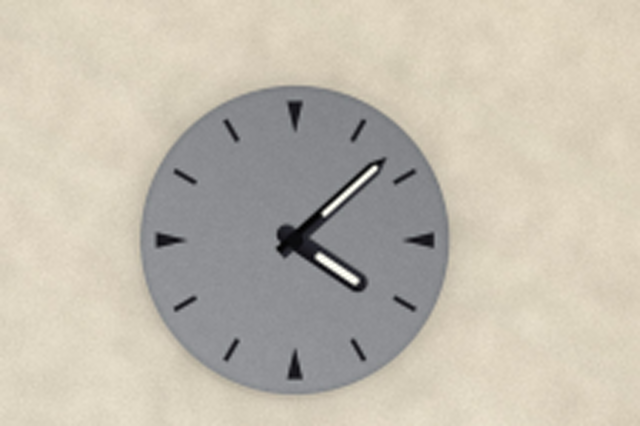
**4:08**
